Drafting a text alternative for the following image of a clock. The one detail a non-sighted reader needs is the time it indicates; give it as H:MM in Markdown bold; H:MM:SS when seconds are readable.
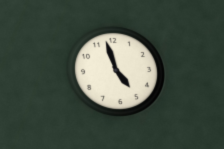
**4:58**
